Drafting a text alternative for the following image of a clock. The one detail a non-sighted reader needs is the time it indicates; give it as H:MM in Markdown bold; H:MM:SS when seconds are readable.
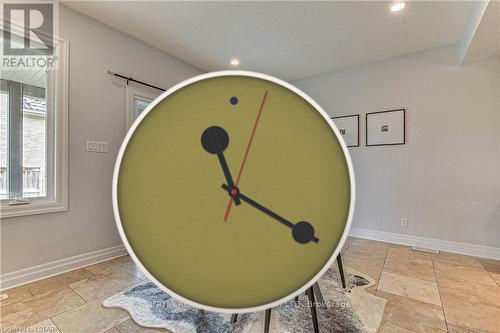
**11:20:03**
